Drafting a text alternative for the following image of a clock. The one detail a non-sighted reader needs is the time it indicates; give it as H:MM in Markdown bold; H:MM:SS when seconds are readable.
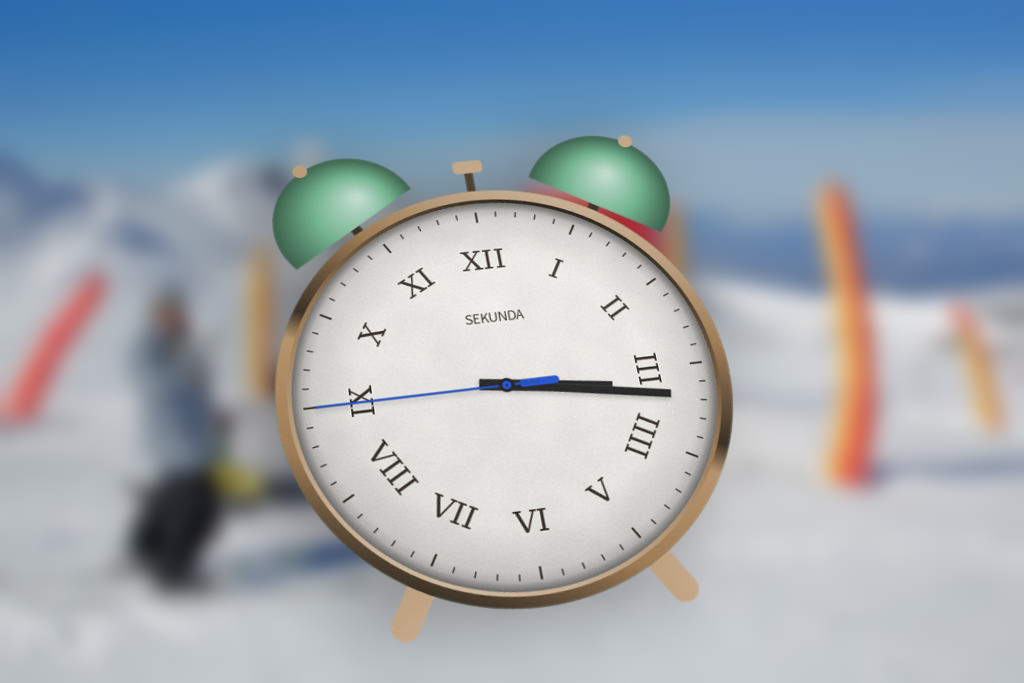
**3:16:45**
